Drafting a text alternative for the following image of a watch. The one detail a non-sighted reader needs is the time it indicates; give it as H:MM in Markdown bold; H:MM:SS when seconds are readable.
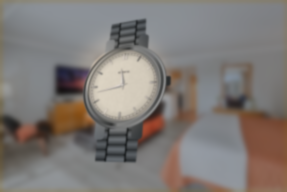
**11:43**
